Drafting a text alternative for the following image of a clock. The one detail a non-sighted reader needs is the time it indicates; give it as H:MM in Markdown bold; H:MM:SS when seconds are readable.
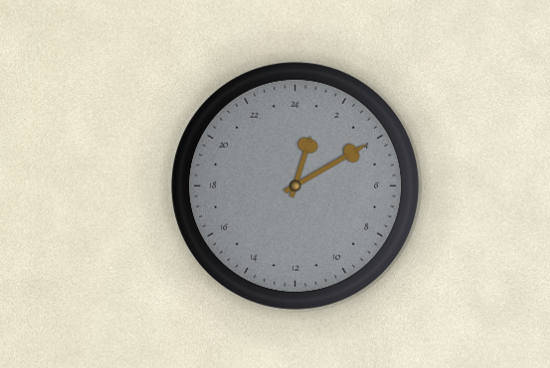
**1:10**
